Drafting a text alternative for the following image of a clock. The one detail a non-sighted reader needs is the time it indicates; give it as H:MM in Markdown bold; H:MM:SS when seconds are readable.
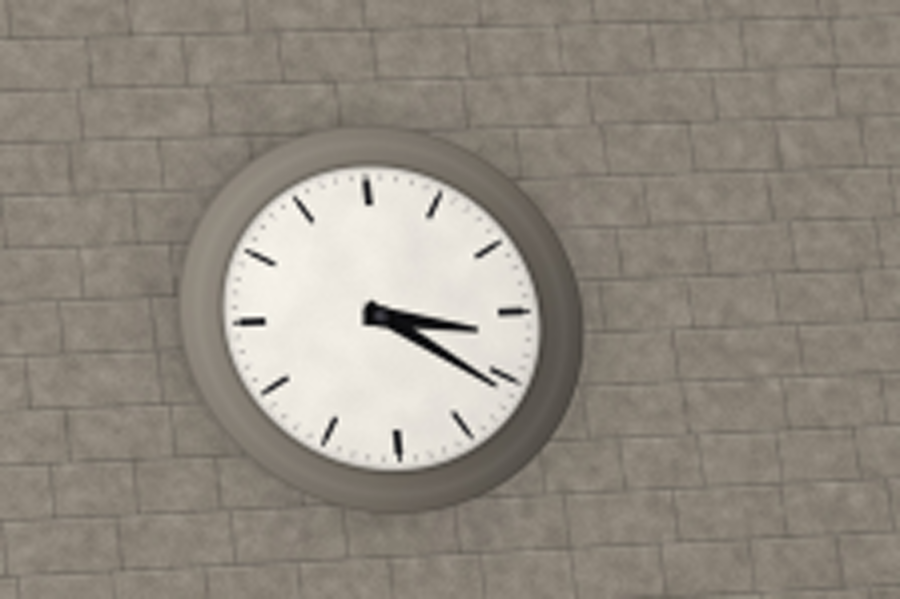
**3:21**
